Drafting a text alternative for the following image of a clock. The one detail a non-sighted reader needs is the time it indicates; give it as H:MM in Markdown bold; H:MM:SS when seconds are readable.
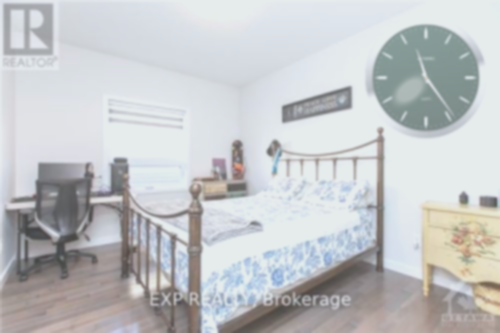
**11:24**
